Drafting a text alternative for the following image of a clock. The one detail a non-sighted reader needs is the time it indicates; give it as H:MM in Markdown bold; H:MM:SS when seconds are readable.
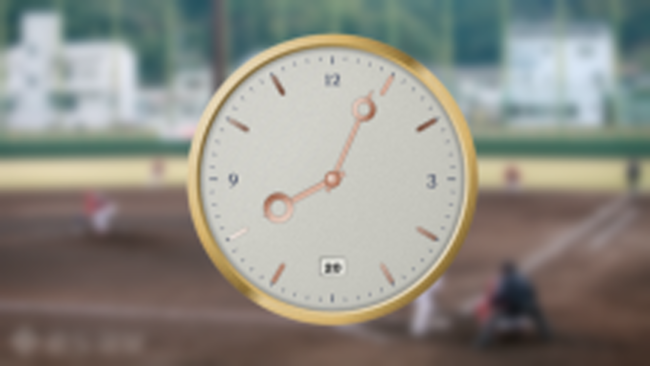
**8:04**
